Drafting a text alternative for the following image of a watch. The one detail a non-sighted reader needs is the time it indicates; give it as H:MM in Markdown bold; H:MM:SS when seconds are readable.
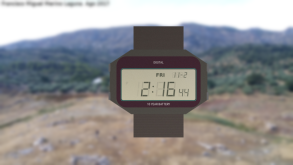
**2:16:44**
